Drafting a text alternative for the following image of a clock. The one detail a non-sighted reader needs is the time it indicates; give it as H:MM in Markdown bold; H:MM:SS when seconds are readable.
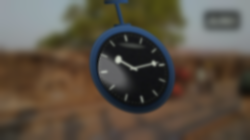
**10:14**
